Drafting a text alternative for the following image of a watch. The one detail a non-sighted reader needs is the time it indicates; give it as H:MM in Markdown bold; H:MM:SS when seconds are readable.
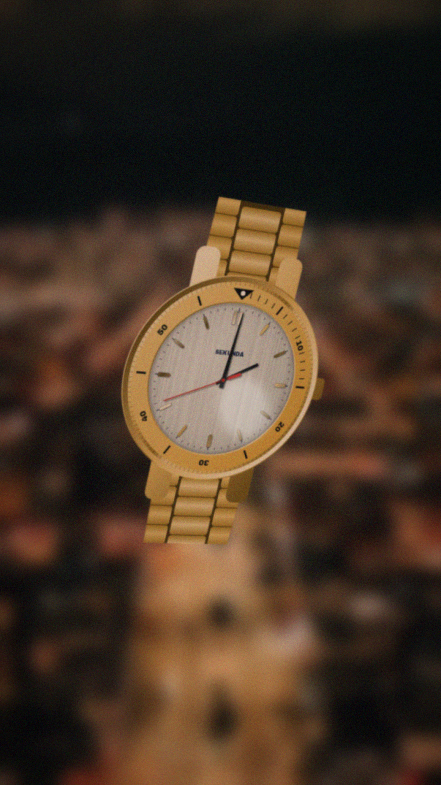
**2:00:41**
